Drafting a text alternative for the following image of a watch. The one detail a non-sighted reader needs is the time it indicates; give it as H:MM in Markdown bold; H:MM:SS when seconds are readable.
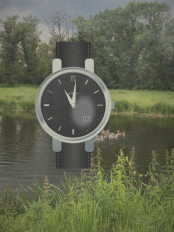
**11:01**
